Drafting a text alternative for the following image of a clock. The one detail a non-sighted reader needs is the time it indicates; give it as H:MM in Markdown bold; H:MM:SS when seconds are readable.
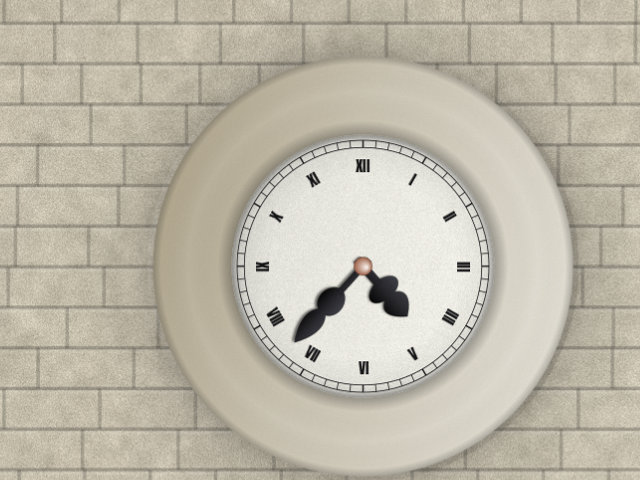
**4:37**
